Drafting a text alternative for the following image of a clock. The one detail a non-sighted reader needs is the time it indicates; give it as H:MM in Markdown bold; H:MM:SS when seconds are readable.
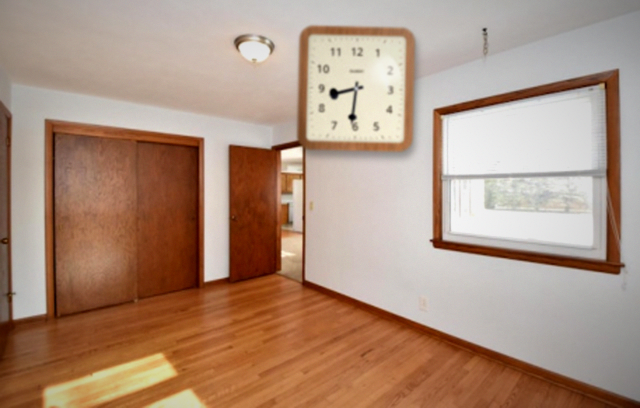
**8:31**
